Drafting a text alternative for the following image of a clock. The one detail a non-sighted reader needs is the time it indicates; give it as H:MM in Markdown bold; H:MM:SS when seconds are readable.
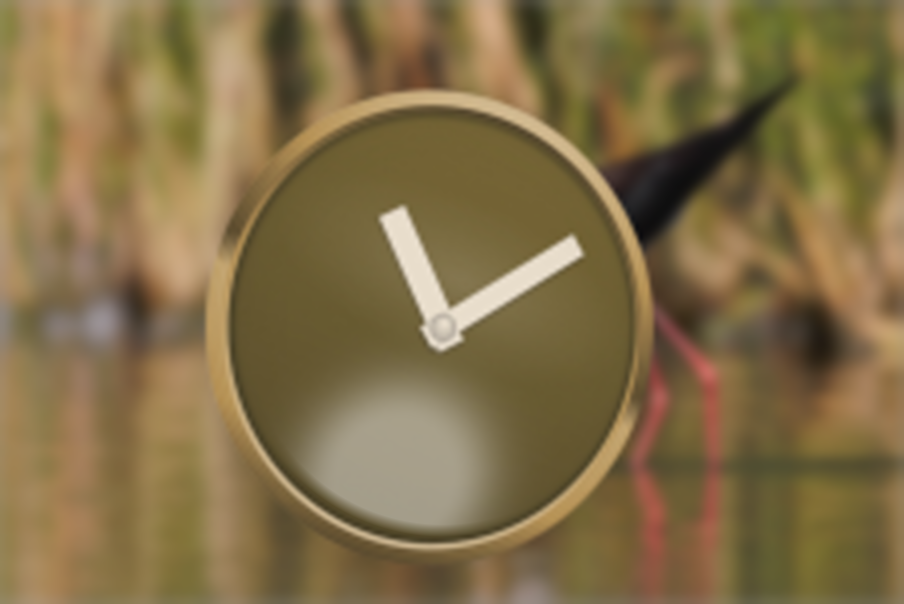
**11:10**
